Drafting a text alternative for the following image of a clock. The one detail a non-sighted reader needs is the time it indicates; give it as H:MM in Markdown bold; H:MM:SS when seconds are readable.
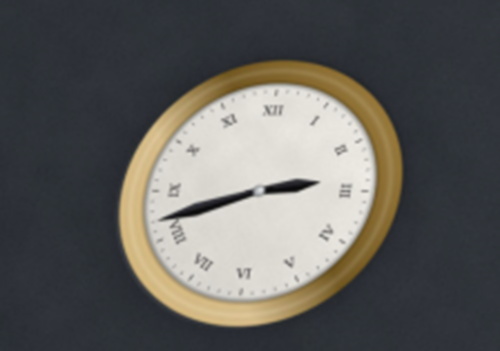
**2:42**
